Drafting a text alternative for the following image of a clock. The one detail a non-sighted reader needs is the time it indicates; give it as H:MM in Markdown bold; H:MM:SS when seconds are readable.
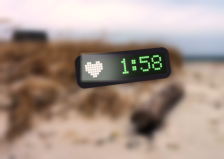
**1:58**
